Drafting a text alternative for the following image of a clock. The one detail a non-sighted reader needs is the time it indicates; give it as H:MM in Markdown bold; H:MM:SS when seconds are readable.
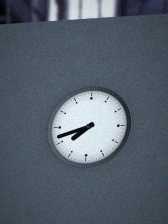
**7:42**
